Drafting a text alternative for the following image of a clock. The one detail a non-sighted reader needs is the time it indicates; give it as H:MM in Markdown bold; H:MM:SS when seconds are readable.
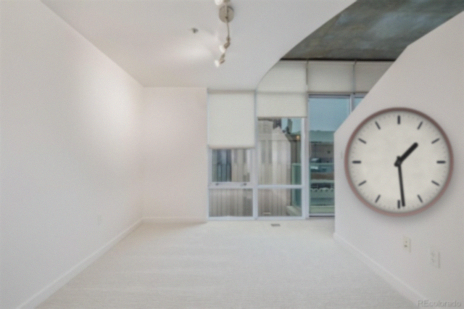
**1:29**
